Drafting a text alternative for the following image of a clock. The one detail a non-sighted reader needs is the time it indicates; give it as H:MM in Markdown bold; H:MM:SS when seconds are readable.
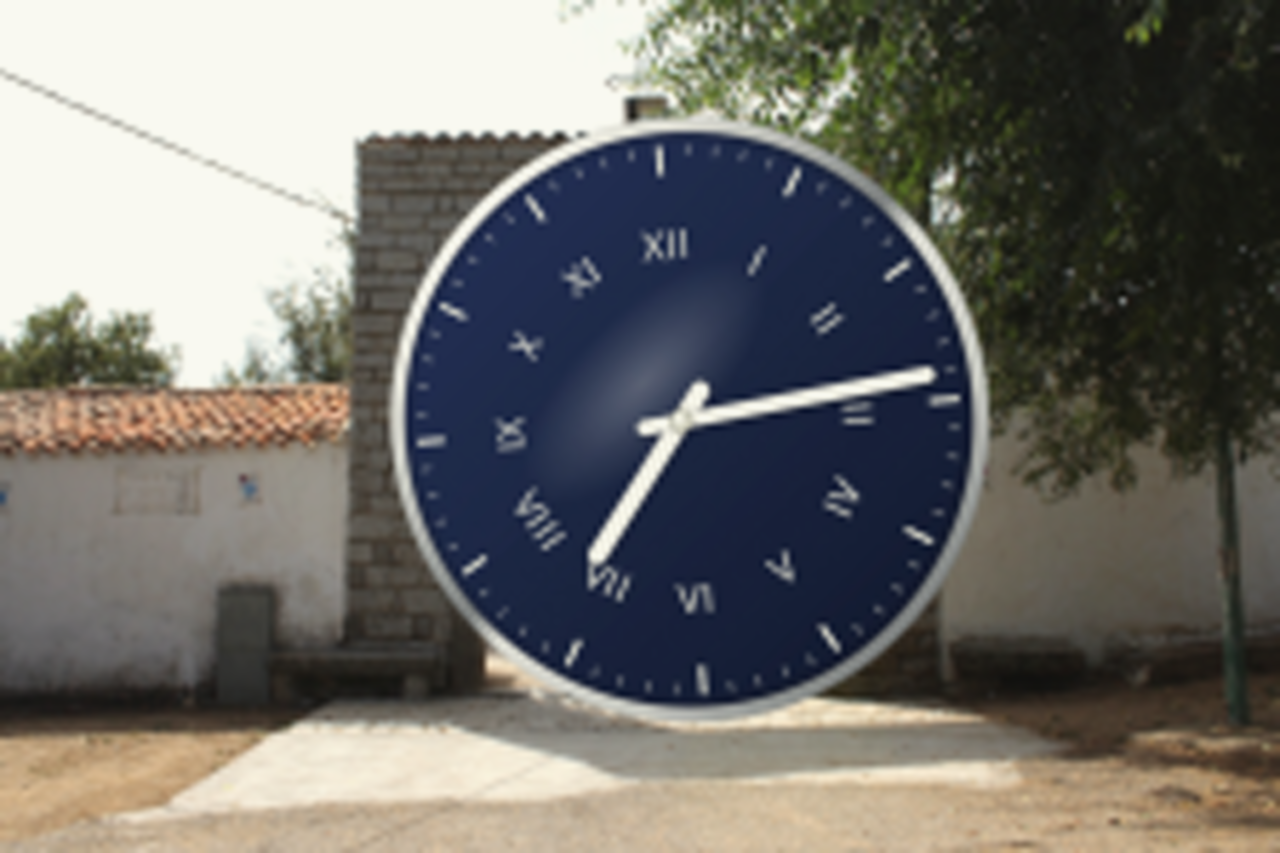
**7:14**
